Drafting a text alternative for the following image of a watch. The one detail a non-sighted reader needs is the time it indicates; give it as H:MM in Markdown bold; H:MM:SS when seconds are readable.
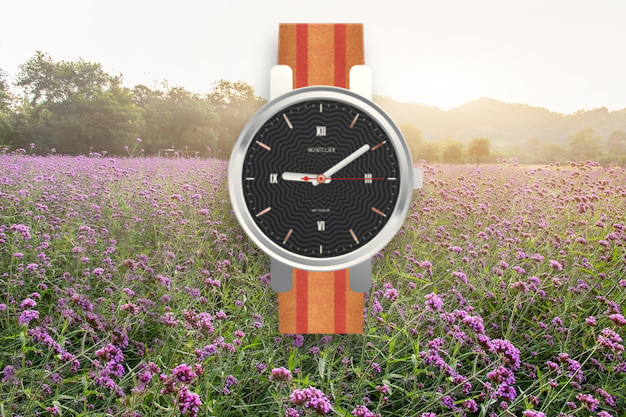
**9:09:15**
